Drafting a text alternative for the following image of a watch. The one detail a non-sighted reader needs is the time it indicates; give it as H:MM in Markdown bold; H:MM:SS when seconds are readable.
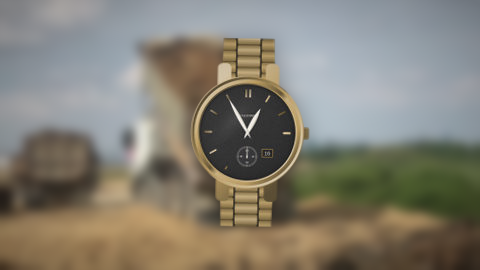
**12:55**
